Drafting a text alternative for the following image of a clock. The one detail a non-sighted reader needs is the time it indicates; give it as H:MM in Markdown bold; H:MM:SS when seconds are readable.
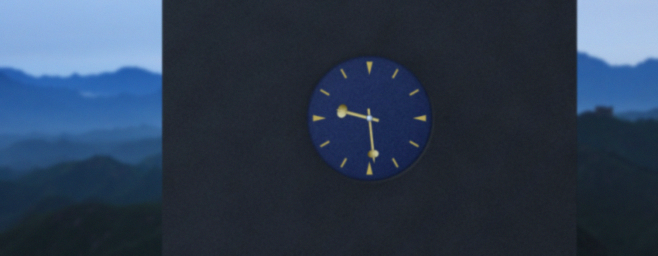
**9:29**
